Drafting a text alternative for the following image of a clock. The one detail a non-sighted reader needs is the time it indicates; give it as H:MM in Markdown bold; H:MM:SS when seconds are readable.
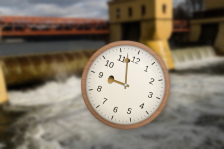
**8:57**
